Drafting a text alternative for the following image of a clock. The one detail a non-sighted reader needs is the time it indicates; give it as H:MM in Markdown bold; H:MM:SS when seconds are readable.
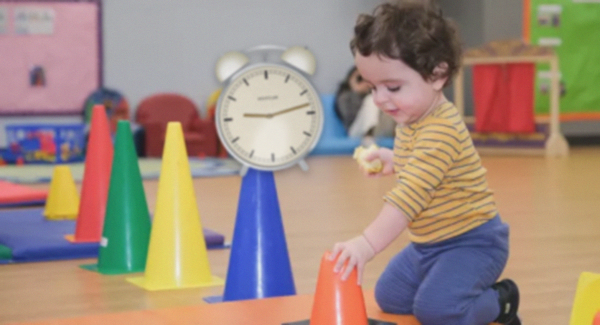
**9:13**
